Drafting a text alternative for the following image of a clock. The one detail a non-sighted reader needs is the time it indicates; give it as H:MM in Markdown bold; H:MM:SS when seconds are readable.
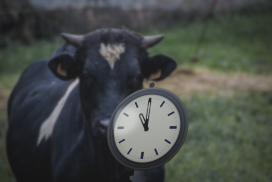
**11:00**
